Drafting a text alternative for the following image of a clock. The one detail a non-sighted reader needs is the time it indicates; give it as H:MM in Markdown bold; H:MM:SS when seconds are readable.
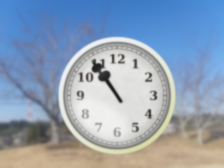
**10:54**
